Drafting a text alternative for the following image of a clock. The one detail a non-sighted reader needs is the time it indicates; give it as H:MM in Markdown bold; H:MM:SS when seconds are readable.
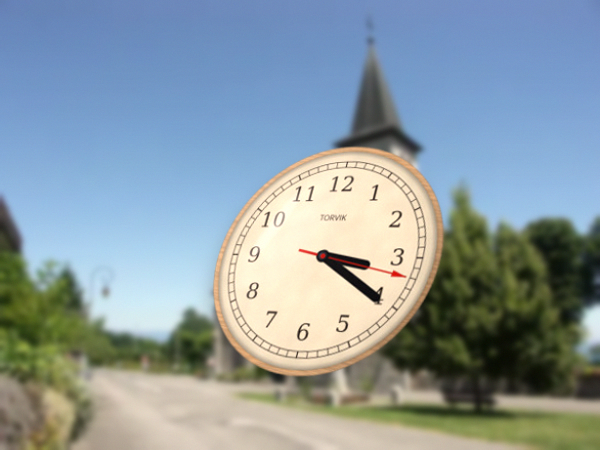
**3:20:17**
